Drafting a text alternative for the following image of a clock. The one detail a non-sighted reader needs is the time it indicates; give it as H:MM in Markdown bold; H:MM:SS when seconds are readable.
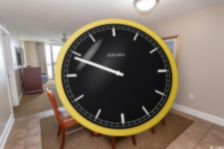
**9:49**
